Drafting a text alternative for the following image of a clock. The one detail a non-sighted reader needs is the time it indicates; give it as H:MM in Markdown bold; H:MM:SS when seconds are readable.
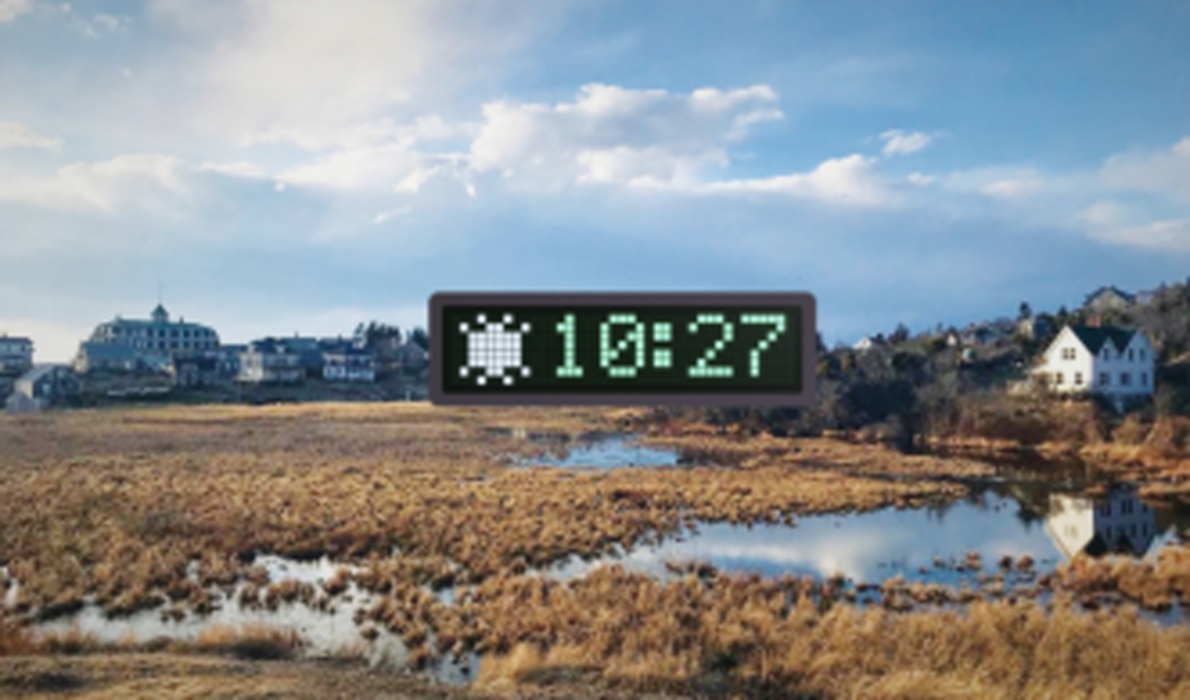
**10:27**
